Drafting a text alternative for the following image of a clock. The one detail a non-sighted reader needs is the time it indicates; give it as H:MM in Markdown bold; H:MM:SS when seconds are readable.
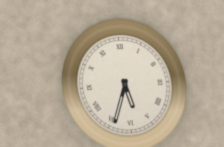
**5:34**
